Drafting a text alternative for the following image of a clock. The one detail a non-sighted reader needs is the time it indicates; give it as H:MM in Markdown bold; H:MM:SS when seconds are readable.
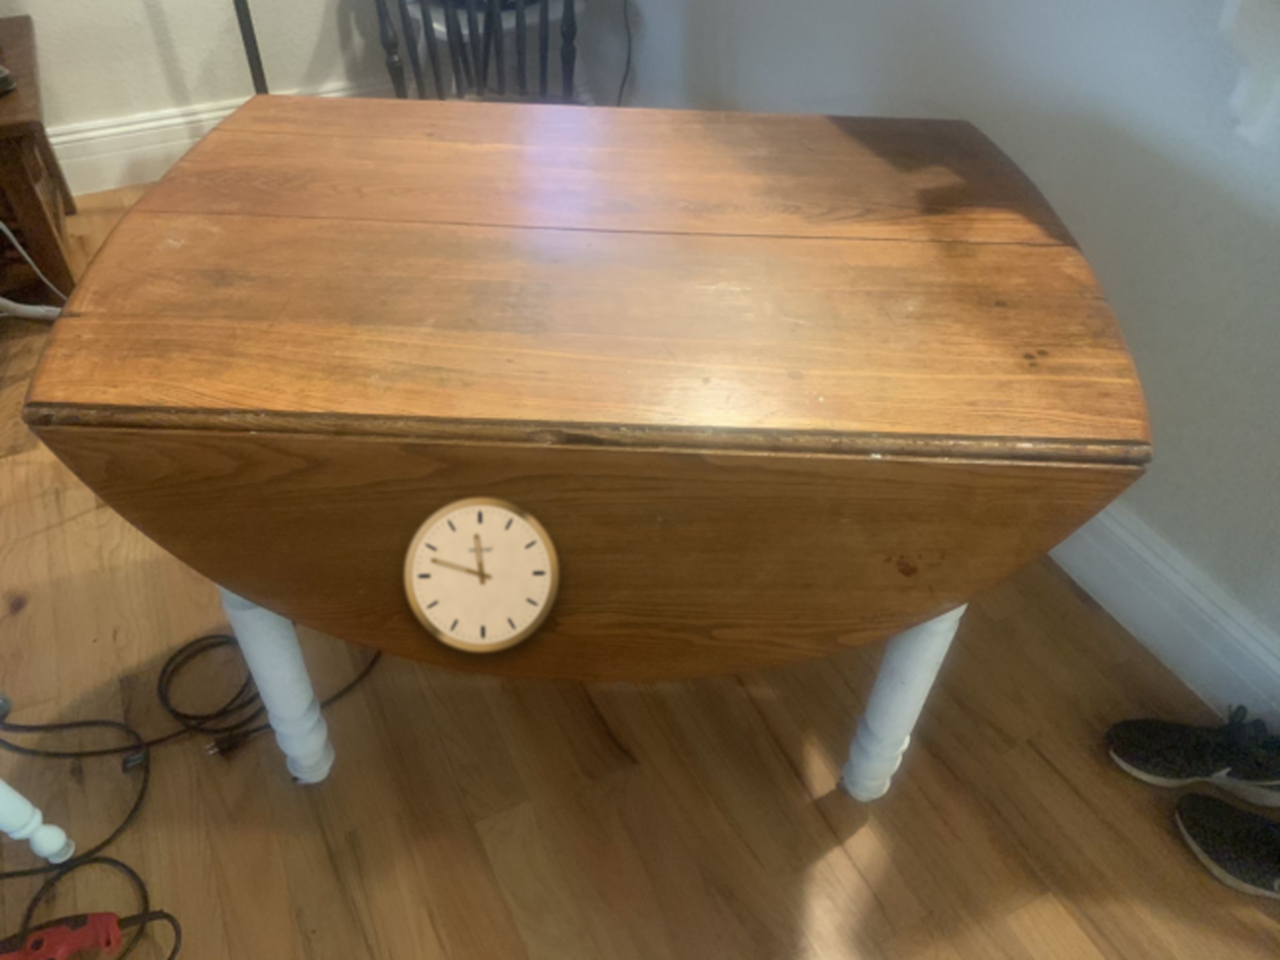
**11:48**
